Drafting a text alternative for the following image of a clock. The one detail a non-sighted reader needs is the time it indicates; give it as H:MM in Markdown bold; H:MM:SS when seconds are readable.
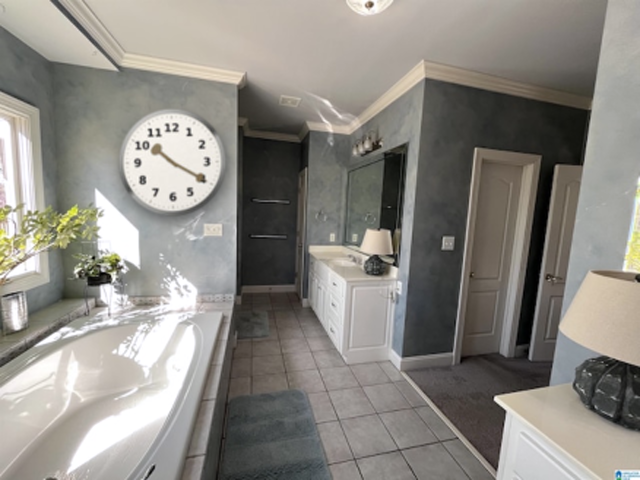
**10:20**
